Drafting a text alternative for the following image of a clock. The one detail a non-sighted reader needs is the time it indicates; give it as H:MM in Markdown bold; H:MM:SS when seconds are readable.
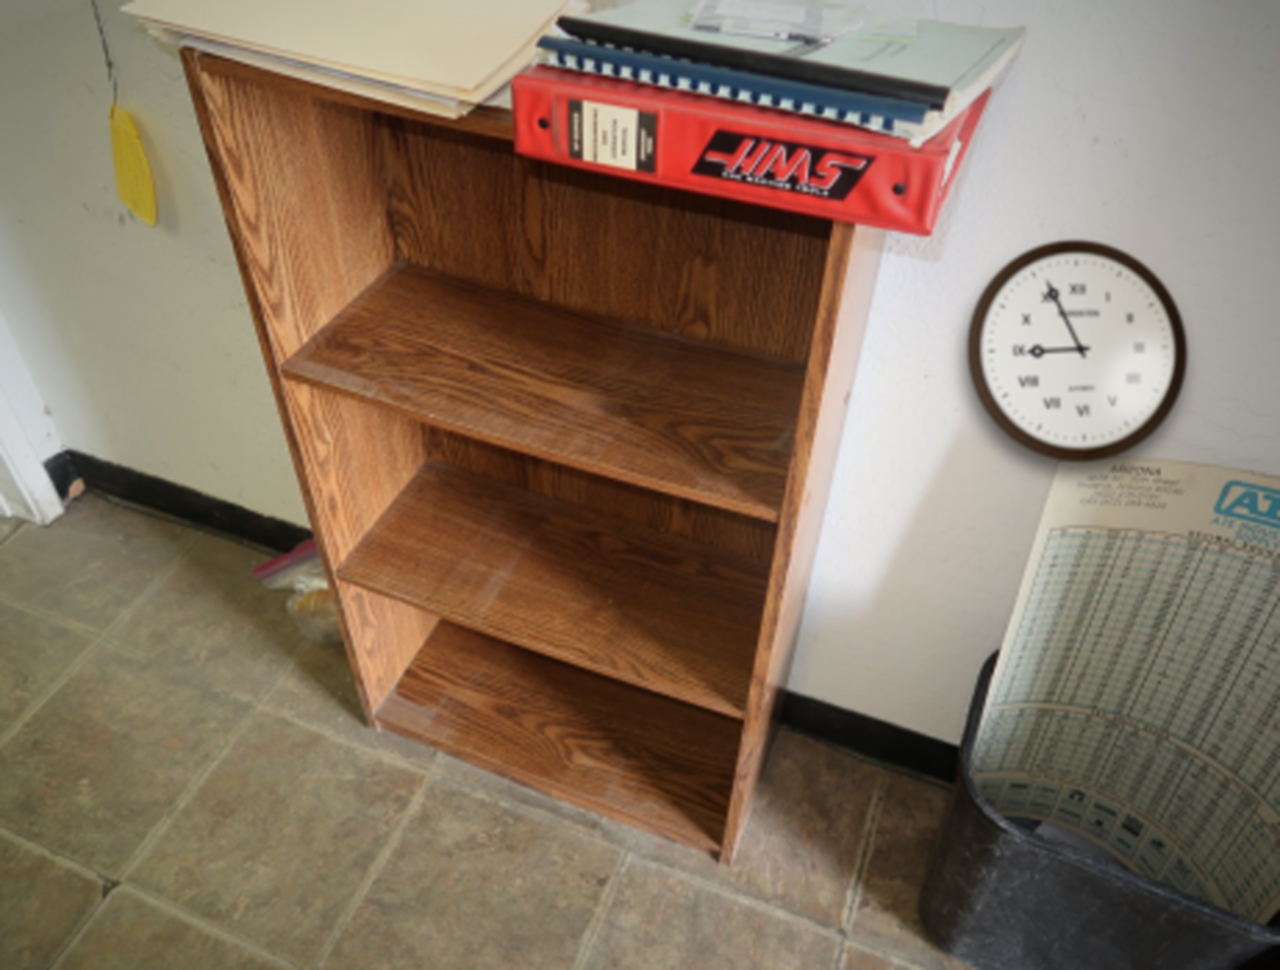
**8:56**
